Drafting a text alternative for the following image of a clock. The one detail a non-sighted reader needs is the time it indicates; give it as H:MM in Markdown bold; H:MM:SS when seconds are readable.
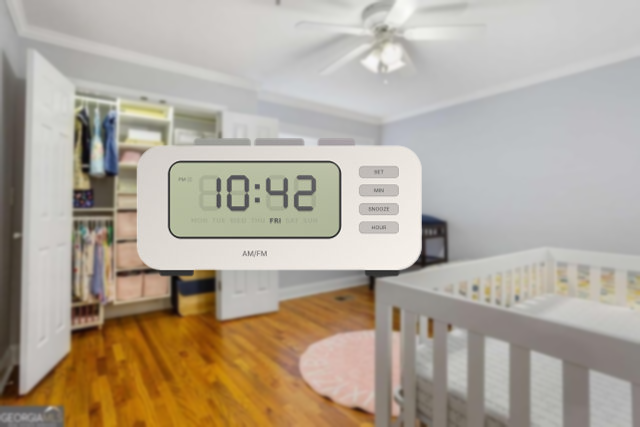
**10:42**
